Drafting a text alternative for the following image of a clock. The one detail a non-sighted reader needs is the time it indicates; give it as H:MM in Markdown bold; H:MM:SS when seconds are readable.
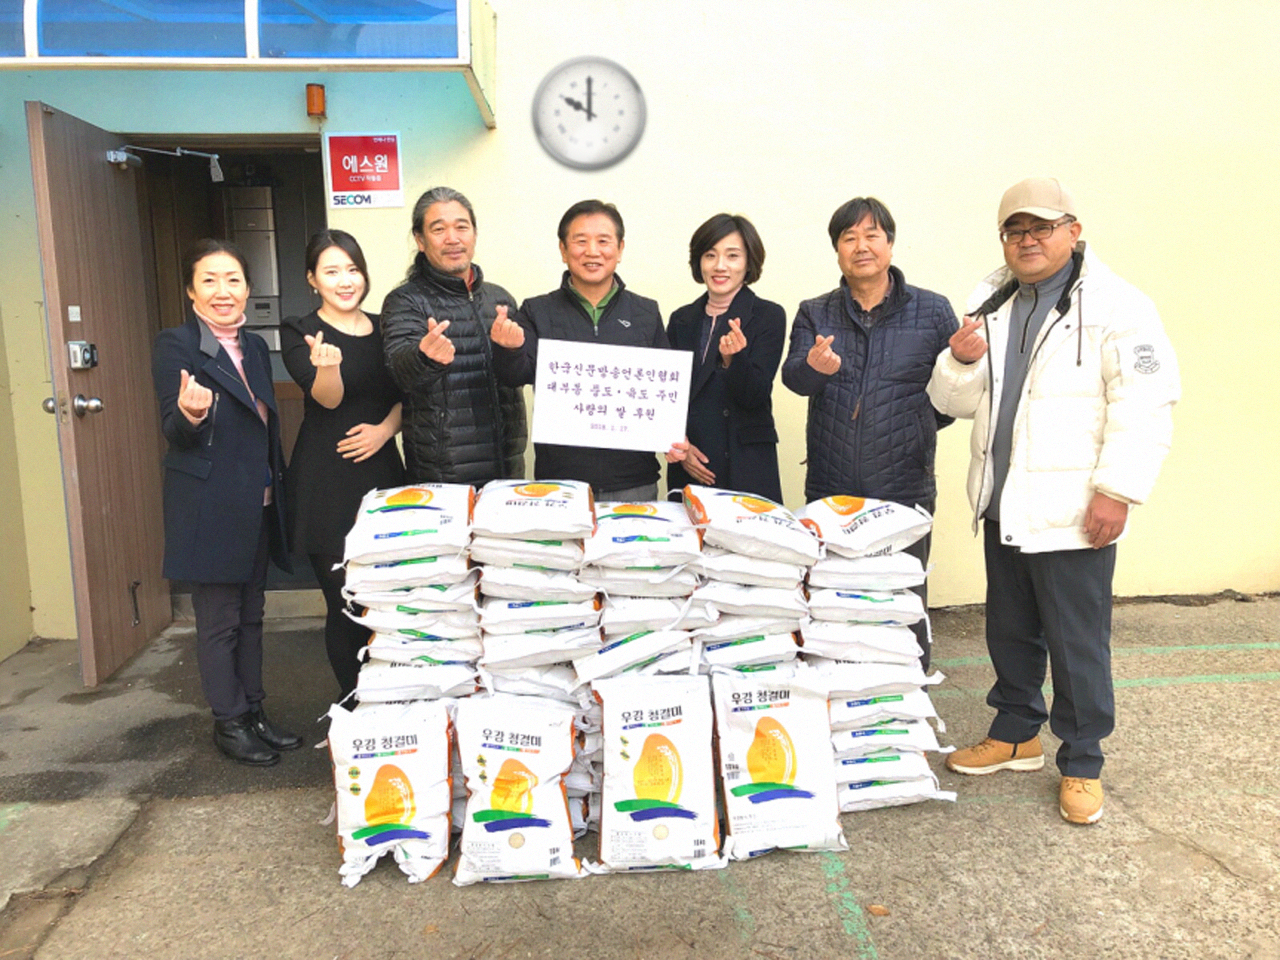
**10:00**
